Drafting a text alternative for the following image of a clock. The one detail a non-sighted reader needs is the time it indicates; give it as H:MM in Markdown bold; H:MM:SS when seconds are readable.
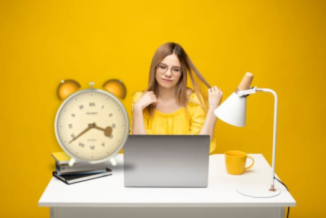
**3:39**
